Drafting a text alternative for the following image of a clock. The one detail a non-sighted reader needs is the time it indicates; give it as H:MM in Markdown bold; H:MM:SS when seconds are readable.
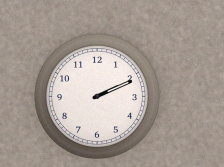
**2:11**
